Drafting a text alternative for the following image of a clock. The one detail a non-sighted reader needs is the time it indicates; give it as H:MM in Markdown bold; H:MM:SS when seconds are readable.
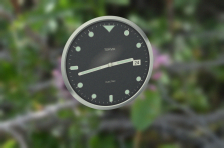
**2:43**
